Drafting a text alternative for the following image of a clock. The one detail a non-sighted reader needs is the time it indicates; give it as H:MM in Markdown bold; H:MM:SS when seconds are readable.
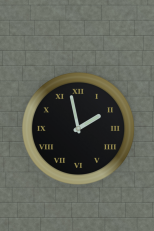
**1:58**
